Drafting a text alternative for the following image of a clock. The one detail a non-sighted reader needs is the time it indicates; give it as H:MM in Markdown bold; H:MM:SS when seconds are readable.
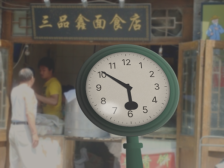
**5:51**
